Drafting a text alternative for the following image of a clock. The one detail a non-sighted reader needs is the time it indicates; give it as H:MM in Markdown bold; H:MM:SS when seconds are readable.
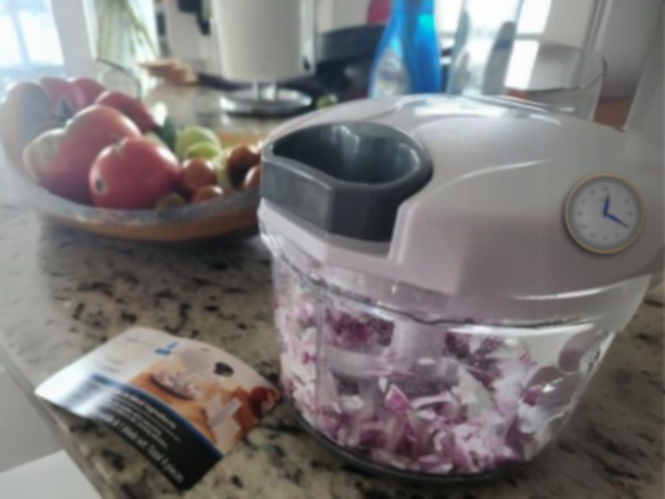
**12:20**
